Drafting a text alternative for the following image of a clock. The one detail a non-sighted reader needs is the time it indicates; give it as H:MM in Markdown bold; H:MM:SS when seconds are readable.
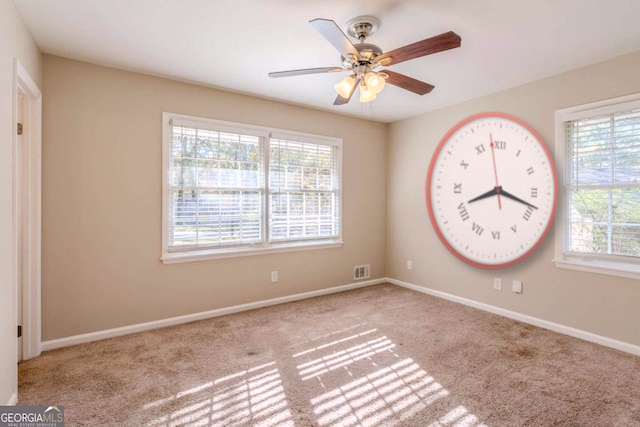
**8:17:58**
